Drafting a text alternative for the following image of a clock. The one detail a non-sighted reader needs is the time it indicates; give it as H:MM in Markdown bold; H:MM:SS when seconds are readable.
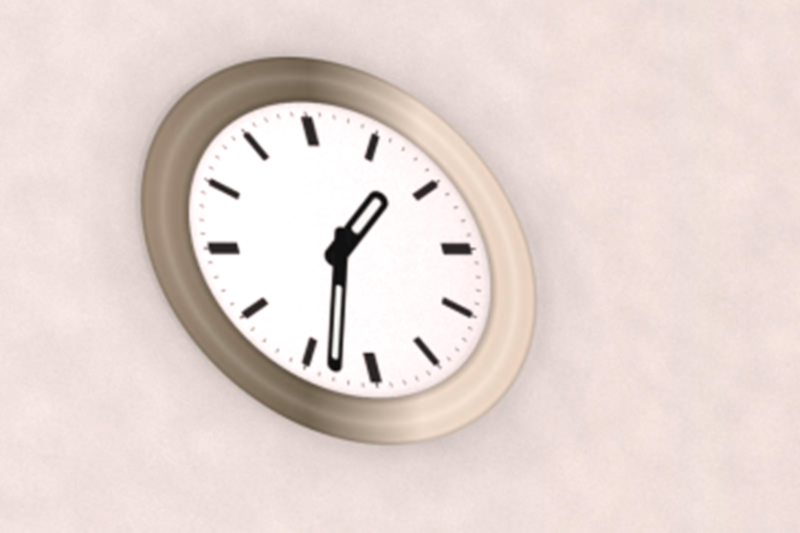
**1:33**
